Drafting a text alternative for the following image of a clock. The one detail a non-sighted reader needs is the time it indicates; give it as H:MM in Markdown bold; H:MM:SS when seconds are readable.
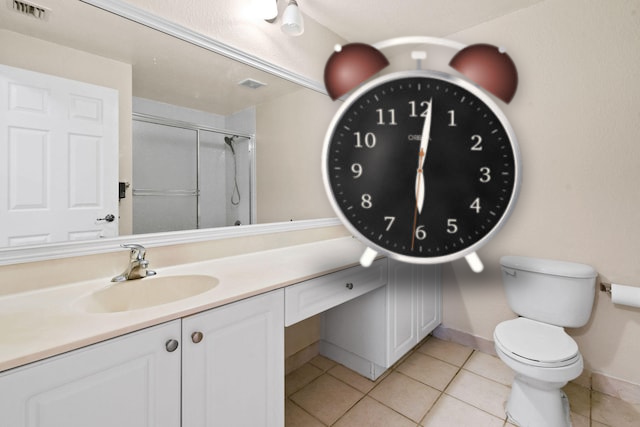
**6:01:31**
